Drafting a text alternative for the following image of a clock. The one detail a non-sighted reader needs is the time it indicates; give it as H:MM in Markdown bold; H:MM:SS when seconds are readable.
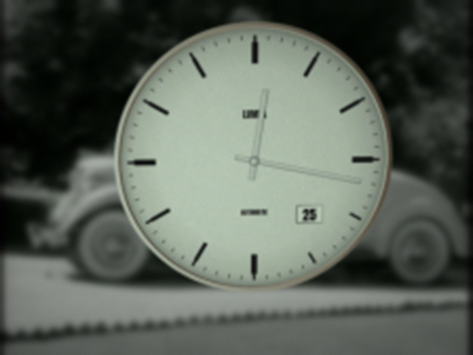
**12:17**
